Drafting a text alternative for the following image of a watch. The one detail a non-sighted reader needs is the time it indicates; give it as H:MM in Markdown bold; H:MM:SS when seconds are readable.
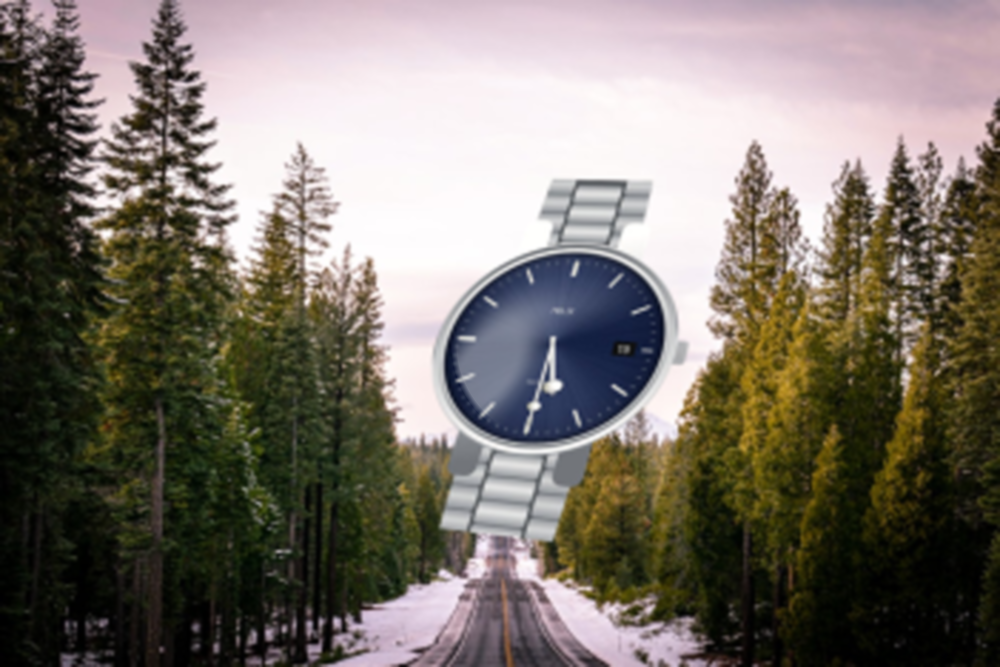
**5:30**
